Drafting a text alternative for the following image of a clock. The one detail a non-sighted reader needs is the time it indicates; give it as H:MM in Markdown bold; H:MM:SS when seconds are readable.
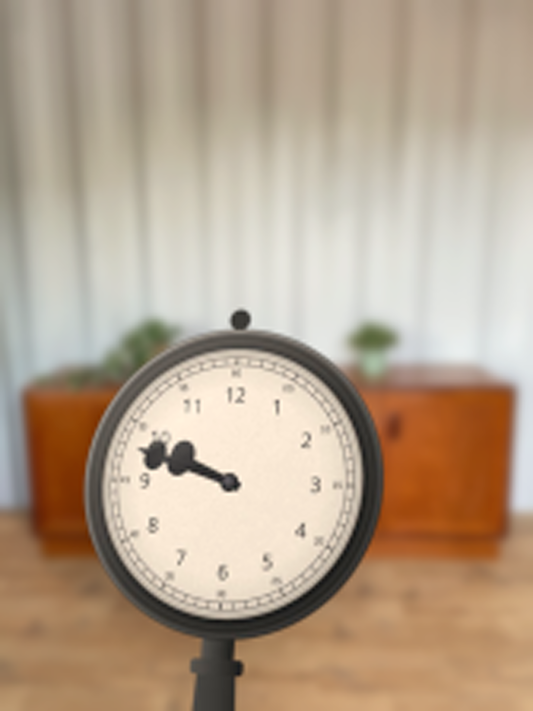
**9:48**
